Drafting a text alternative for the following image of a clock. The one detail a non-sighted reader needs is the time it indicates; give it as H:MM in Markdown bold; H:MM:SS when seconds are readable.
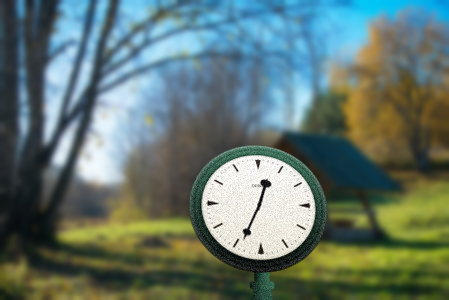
**12:34**
